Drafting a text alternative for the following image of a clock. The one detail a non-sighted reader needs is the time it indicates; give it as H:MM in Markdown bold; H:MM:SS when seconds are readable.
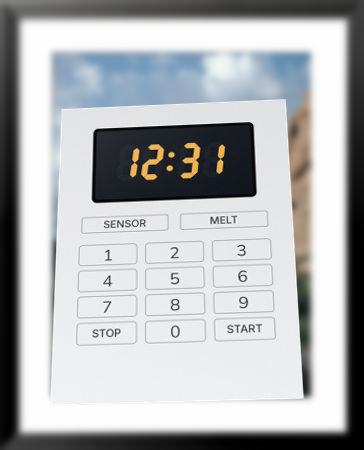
**12:31**
